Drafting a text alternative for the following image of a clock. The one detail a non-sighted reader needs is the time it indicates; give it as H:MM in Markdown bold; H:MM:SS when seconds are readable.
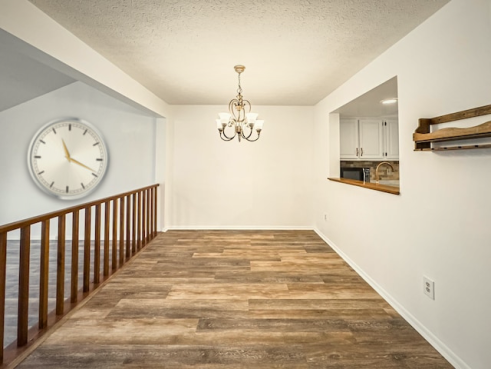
**11:19**
